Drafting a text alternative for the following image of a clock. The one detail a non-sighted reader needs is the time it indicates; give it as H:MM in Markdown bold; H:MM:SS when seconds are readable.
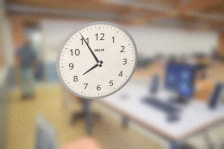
**7:55**
